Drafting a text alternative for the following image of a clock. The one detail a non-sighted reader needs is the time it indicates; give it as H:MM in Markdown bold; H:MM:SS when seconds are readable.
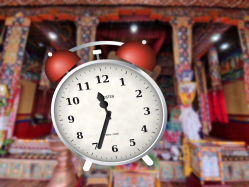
**11:34**
